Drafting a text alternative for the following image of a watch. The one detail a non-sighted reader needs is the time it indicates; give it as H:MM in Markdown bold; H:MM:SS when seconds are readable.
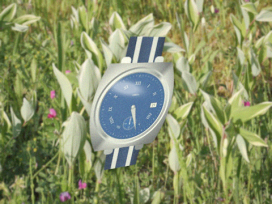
**5:27**
